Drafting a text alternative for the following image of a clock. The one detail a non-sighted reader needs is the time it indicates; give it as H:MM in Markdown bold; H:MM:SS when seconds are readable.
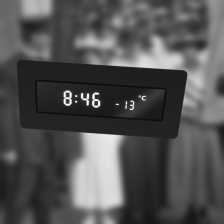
**8:46**
